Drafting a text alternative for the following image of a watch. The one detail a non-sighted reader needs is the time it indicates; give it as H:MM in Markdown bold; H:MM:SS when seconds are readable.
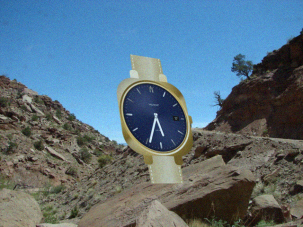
**5:34**
